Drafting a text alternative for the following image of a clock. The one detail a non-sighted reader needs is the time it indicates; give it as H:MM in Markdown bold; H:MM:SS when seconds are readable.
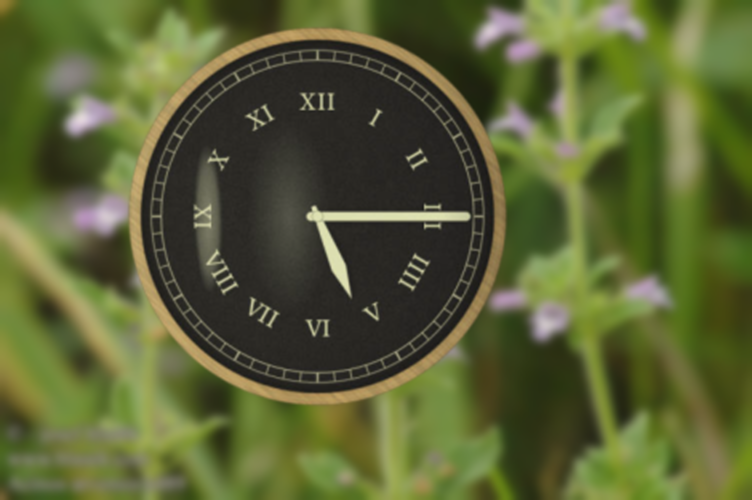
**5:15**
